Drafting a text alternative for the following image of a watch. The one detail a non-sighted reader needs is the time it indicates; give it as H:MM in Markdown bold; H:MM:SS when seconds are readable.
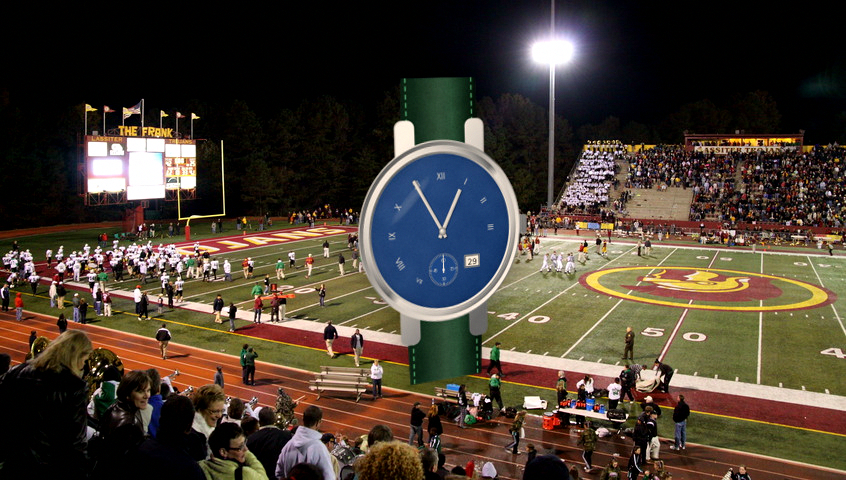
**12:55**
